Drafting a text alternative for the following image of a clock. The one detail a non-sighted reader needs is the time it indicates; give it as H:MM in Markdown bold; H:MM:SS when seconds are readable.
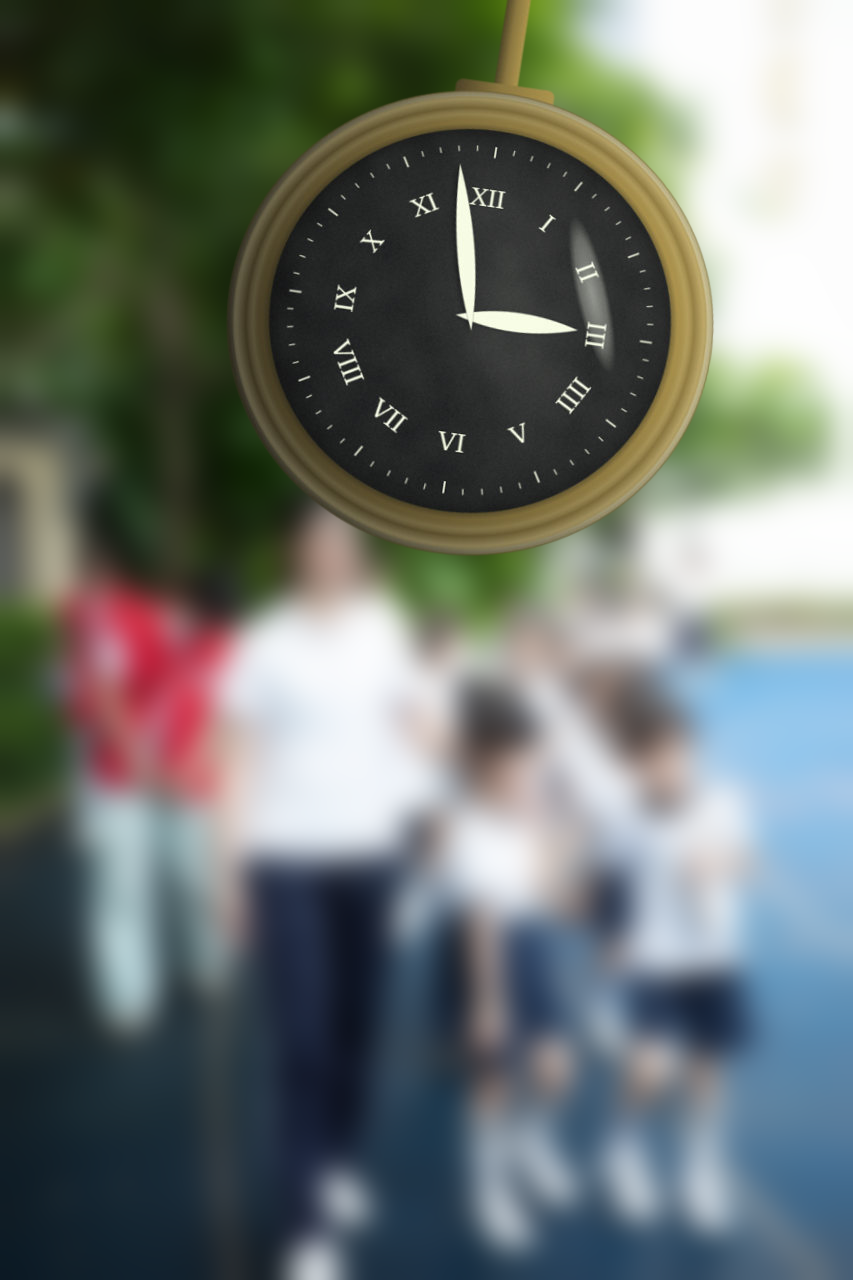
**2:58**
